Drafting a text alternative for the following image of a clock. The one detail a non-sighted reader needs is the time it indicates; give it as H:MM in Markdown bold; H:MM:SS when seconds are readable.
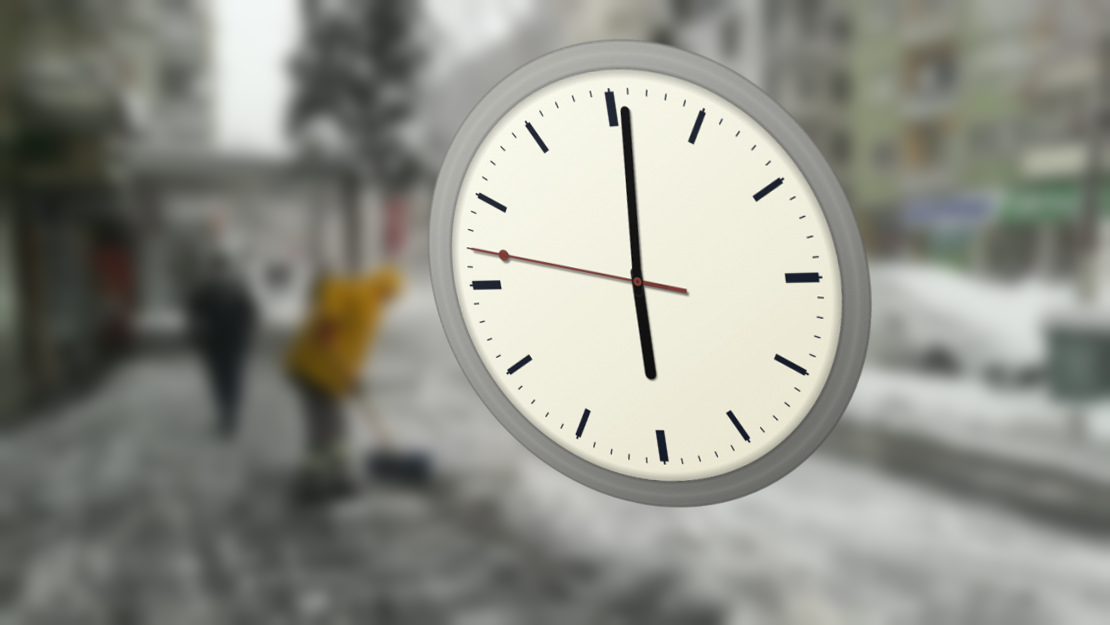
**6:00:47**
